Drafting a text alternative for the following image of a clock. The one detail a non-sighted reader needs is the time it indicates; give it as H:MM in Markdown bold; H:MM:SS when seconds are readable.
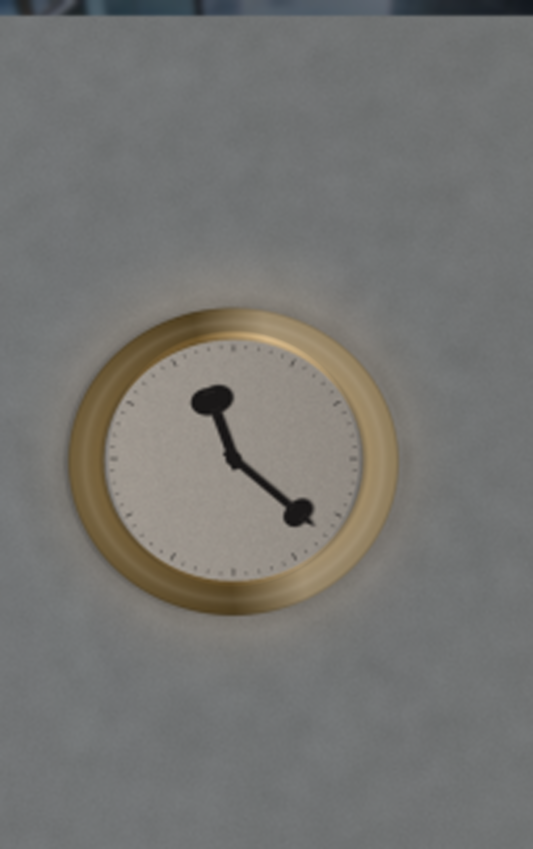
**11:22**
